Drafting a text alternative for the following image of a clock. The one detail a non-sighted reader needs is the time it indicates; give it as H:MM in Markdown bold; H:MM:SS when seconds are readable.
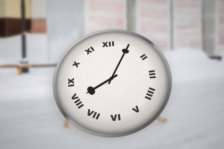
**8:05**
